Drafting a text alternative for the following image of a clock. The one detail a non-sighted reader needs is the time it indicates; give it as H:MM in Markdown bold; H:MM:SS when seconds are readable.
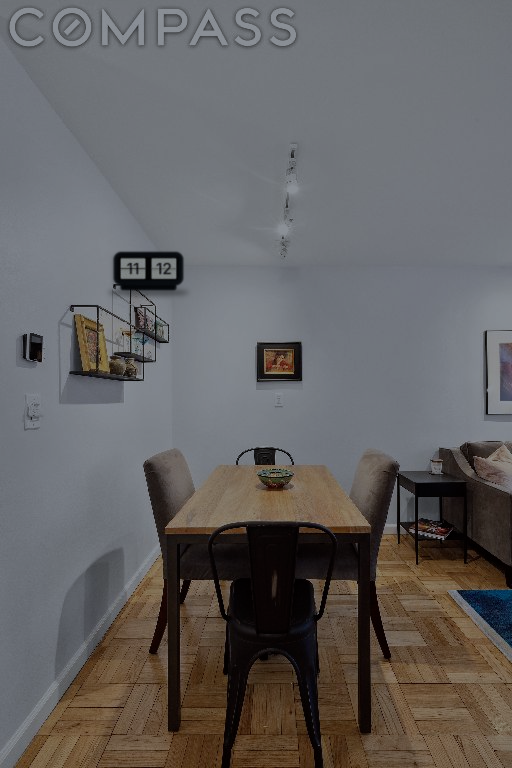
**11:12**
